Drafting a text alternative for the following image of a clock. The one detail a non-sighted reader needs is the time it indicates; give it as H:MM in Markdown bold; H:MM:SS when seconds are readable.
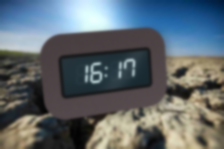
**16:17**
